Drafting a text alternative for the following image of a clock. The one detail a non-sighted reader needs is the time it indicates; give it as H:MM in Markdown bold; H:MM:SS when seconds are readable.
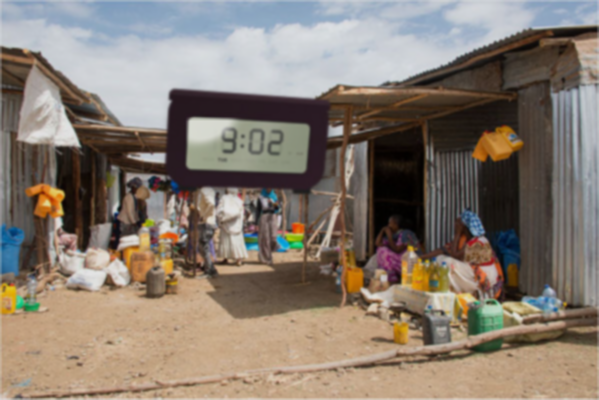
**9:02**
